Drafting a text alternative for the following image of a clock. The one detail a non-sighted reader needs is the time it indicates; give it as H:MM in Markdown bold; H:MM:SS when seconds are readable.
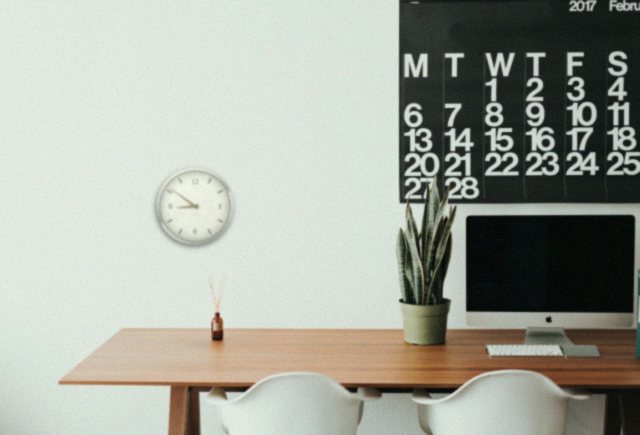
**8:51**
